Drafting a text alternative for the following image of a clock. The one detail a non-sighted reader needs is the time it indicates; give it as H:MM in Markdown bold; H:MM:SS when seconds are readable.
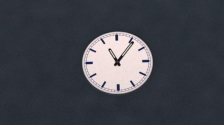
**11:06**
